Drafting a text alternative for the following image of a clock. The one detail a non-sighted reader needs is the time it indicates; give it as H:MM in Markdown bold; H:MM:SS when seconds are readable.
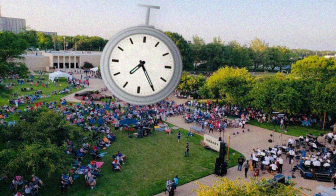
**7:25**
